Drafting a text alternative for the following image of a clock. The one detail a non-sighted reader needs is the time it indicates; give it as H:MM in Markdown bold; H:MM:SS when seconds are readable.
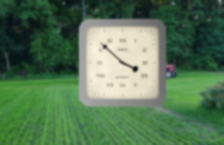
**3:52**
